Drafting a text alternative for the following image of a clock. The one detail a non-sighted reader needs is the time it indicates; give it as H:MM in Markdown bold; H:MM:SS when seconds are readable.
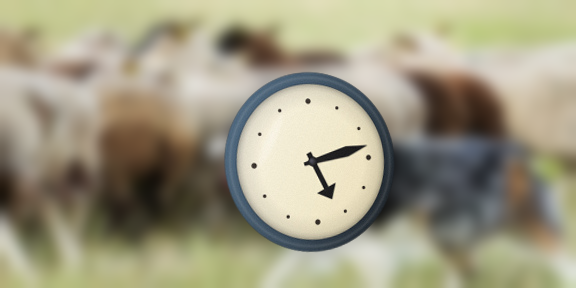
**5:13**
